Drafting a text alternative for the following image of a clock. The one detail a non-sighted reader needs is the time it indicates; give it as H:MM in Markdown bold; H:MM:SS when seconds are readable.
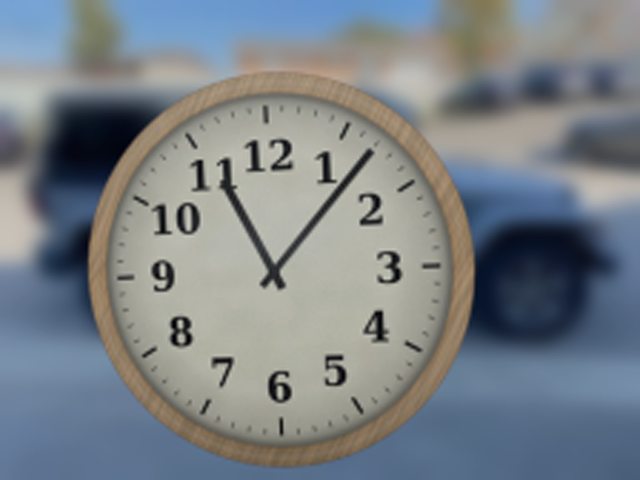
**11:07**
